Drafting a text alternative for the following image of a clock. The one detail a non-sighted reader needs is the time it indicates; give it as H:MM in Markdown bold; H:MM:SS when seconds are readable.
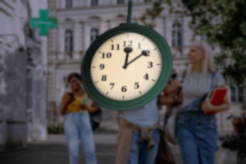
**12:09**
